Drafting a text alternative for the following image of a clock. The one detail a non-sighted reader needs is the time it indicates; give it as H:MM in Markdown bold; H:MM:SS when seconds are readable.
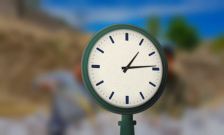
**1:14**
